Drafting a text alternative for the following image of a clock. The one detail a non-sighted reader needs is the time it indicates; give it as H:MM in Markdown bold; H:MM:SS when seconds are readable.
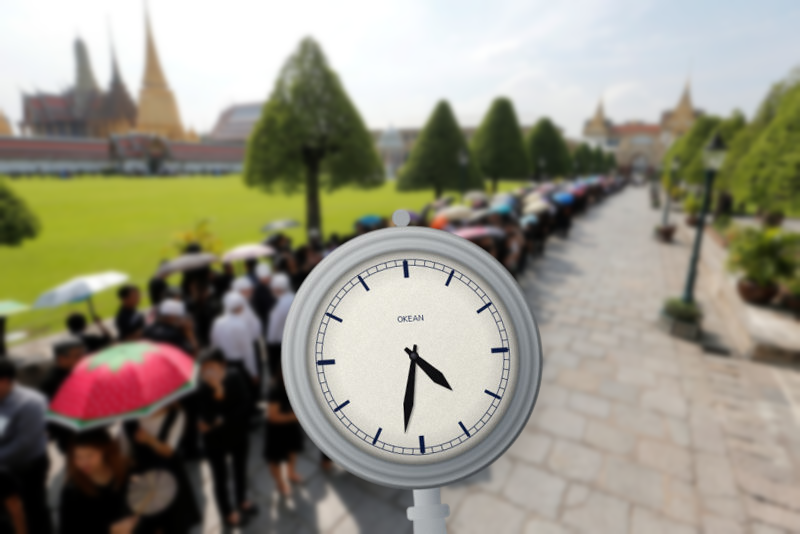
**4:32**
